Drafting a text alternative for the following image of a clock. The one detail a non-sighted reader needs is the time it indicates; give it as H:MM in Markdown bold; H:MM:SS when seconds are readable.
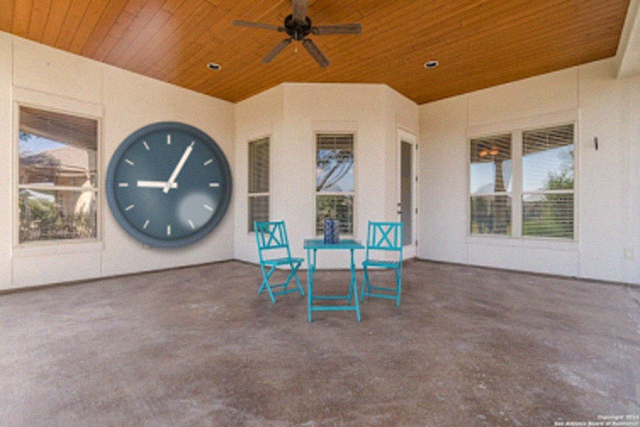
**9:05**
